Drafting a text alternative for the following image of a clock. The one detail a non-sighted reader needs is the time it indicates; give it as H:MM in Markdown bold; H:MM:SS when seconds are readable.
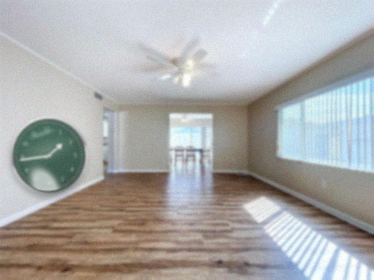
**1:44**
